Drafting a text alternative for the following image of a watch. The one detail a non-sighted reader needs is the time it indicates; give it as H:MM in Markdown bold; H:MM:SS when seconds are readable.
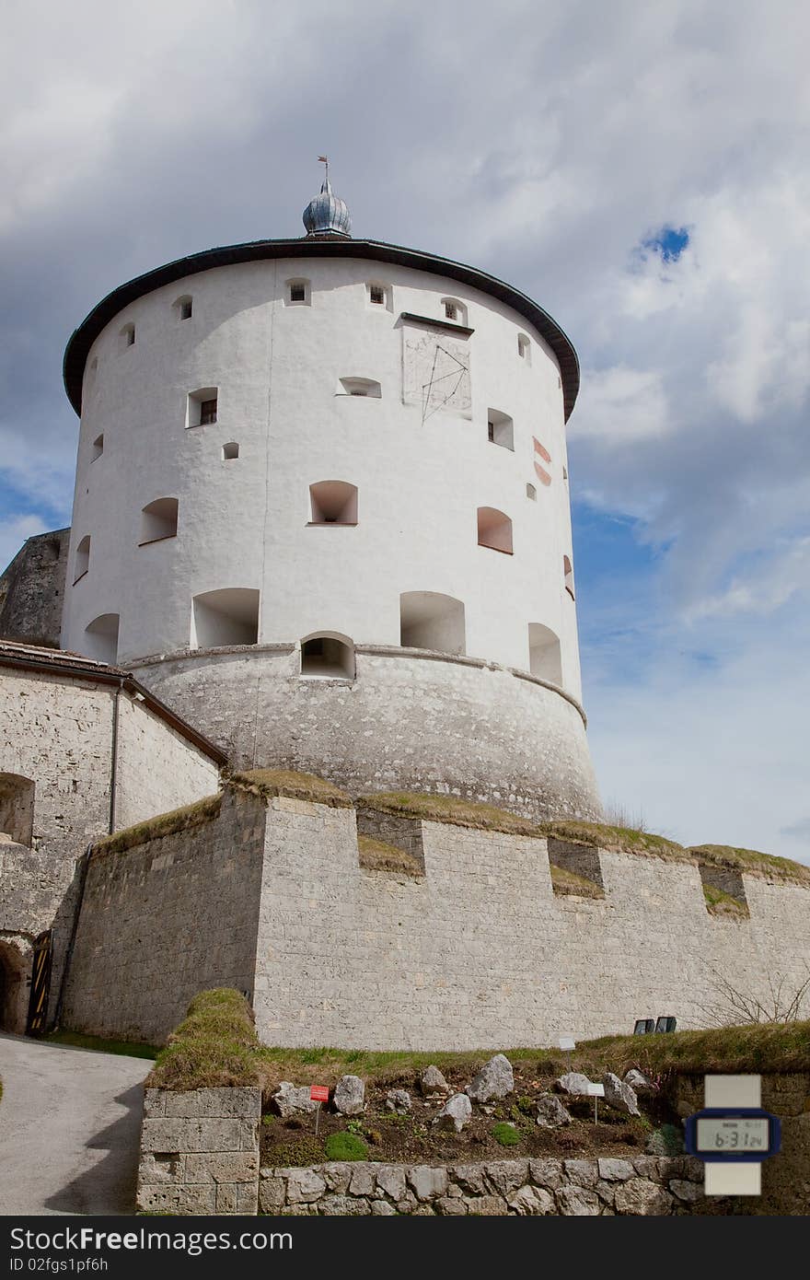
**6:31**
